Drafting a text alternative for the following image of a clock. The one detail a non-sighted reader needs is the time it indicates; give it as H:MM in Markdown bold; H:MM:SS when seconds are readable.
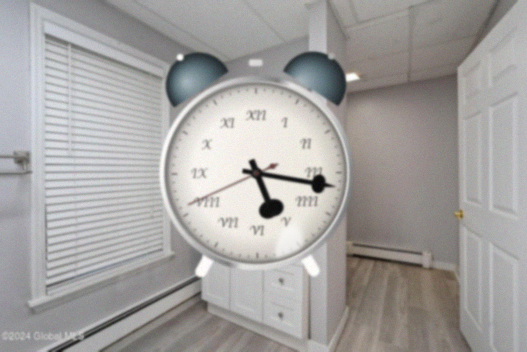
**5:16:41**
